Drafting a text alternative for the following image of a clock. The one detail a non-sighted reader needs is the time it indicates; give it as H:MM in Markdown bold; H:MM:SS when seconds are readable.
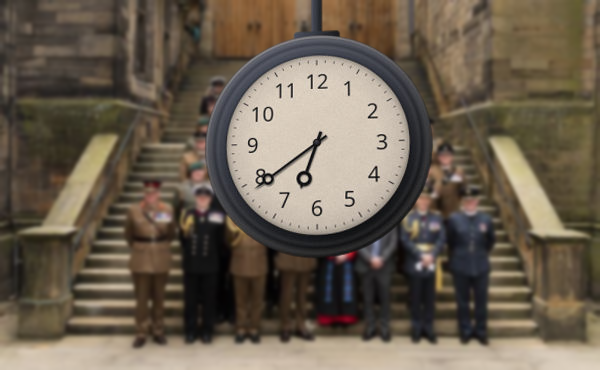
**6:39**
